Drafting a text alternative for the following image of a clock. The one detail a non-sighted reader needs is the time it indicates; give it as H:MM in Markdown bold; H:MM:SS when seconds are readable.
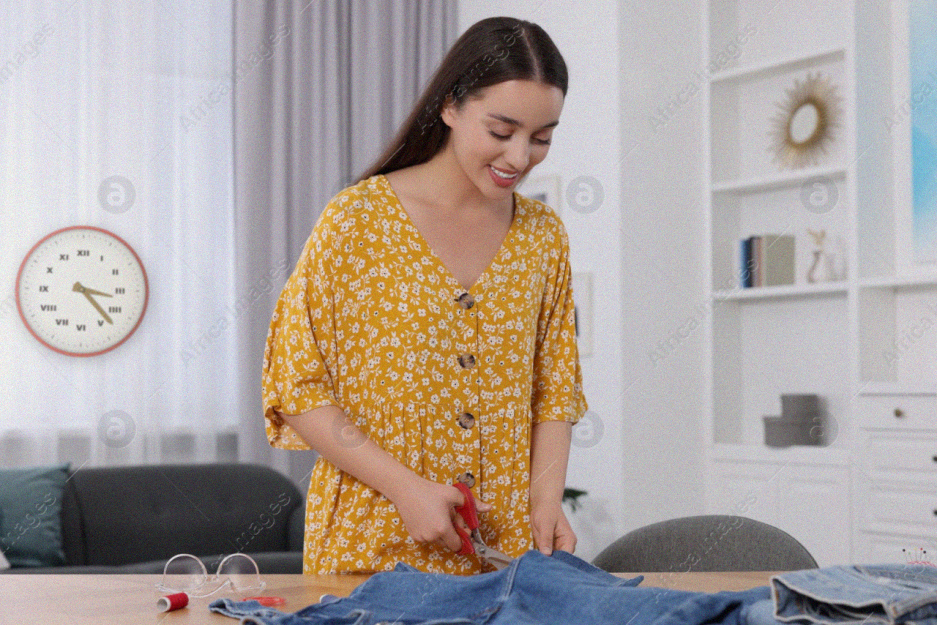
**3:23**
